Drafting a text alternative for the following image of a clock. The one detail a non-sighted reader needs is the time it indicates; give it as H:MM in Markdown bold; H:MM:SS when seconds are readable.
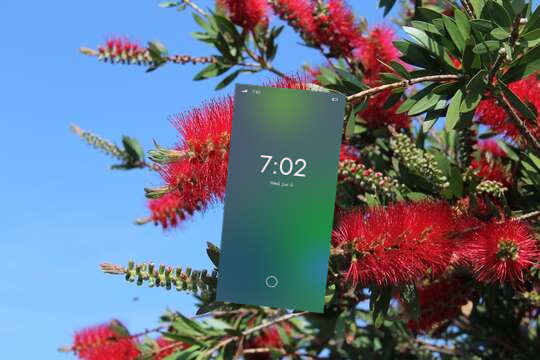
**7:02**
